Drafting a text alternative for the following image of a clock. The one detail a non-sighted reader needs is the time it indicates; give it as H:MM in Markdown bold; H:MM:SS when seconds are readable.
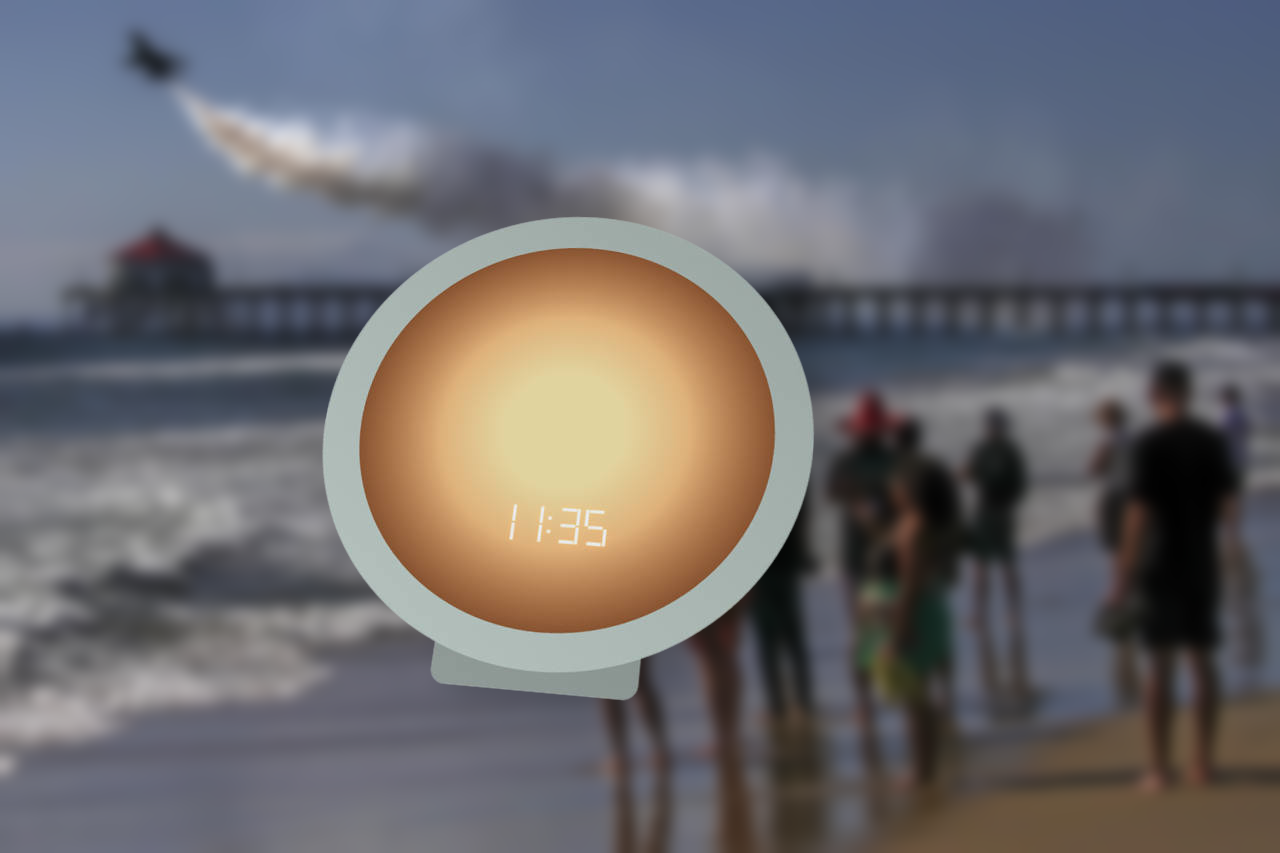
**11:35**
